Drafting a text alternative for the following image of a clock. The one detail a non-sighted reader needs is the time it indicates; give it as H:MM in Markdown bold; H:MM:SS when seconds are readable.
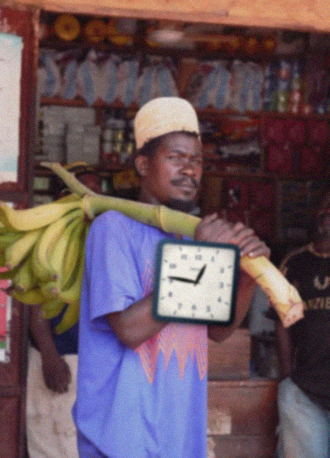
**12:46**
